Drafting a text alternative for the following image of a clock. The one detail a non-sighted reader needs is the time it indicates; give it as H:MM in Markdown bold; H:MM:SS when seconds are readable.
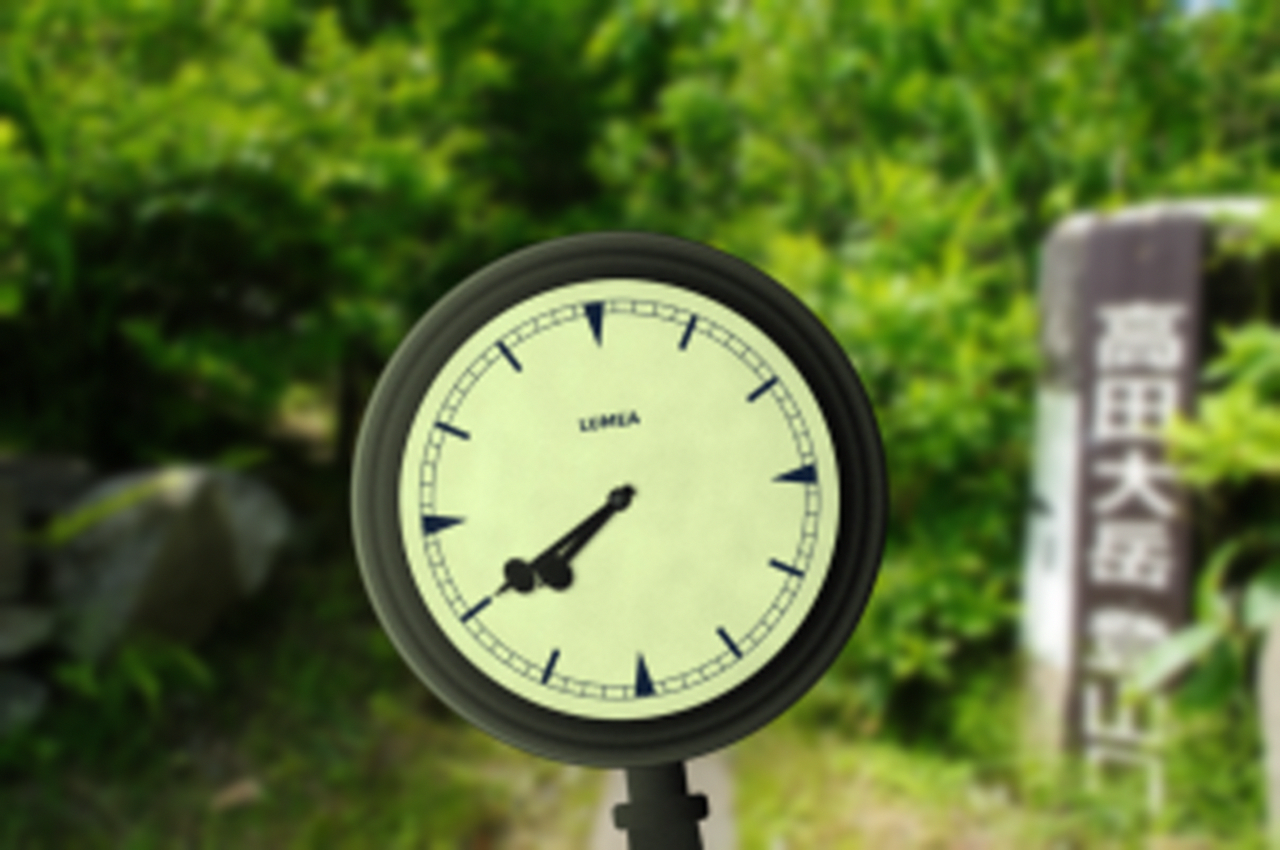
**7:40**
